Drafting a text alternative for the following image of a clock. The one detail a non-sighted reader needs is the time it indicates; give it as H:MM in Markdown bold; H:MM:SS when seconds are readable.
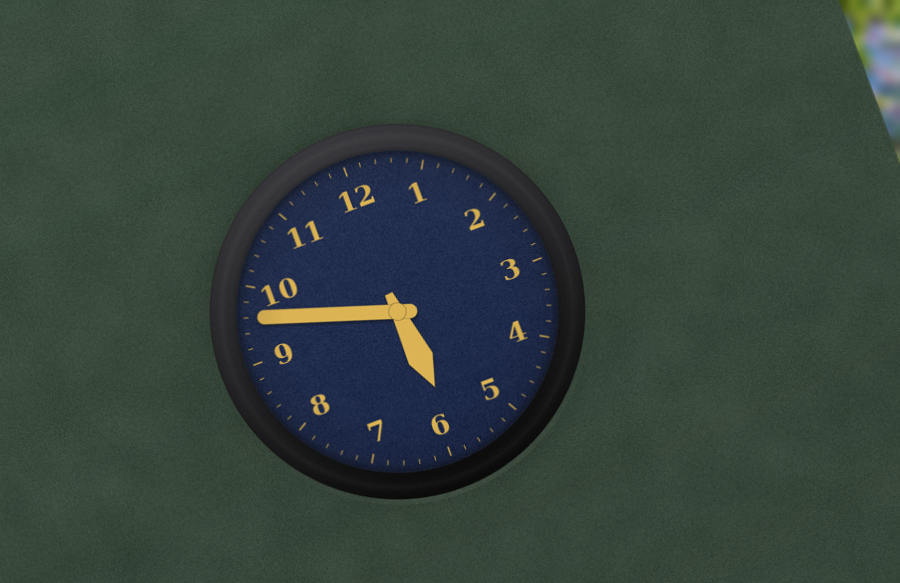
**5:48**
